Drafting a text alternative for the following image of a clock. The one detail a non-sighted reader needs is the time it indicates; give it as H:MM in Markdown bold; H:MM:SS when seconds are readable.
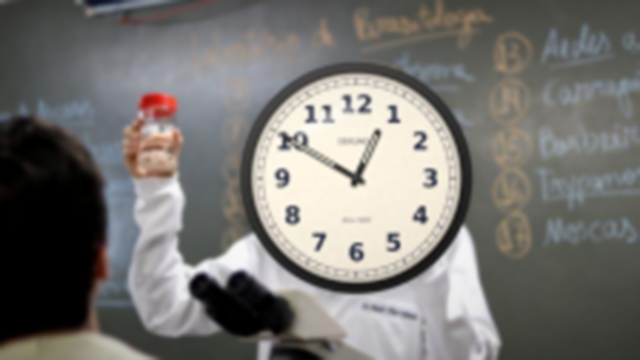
**12:50**
